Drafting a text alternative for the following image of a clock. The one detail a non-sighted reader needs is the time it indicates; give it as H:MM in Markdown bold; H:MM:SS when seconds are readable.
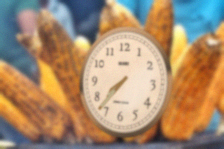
**7:37**
